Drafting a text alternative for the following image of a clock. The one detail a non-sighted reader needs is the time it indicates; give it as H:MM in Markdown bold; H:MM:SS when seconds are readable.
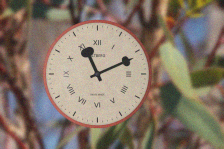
**11:11**
